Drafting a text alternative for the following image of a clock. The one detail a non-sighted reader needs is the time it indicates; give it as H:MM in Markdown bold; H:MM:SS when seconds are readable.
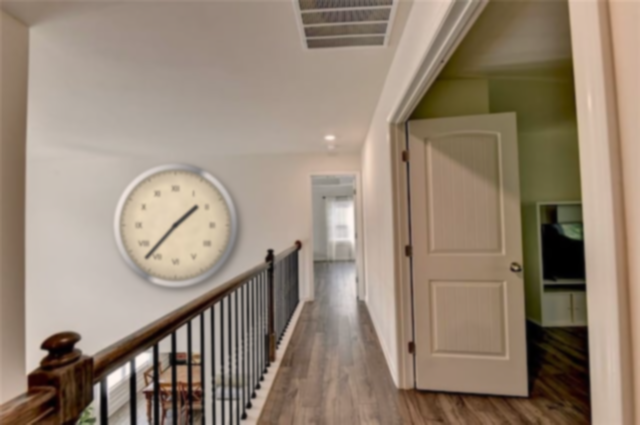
**1:37**
